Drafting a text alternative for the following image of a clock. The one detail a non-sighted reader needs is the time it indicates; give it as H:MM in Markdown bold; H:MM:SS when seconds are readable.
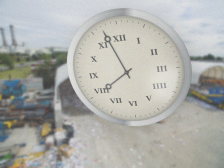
**7:57**
